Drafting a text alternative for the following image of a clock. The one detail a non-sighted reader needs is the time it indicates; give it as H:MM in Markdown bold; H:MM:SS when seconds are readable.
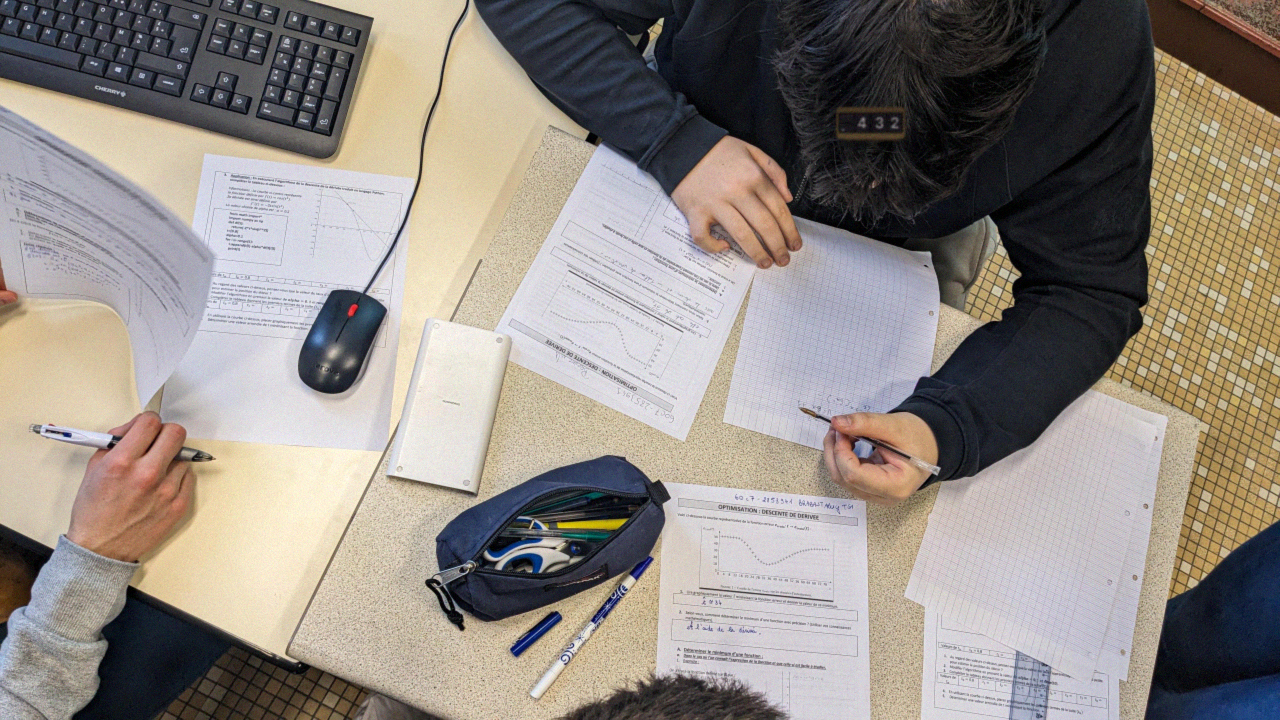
**4:32**
